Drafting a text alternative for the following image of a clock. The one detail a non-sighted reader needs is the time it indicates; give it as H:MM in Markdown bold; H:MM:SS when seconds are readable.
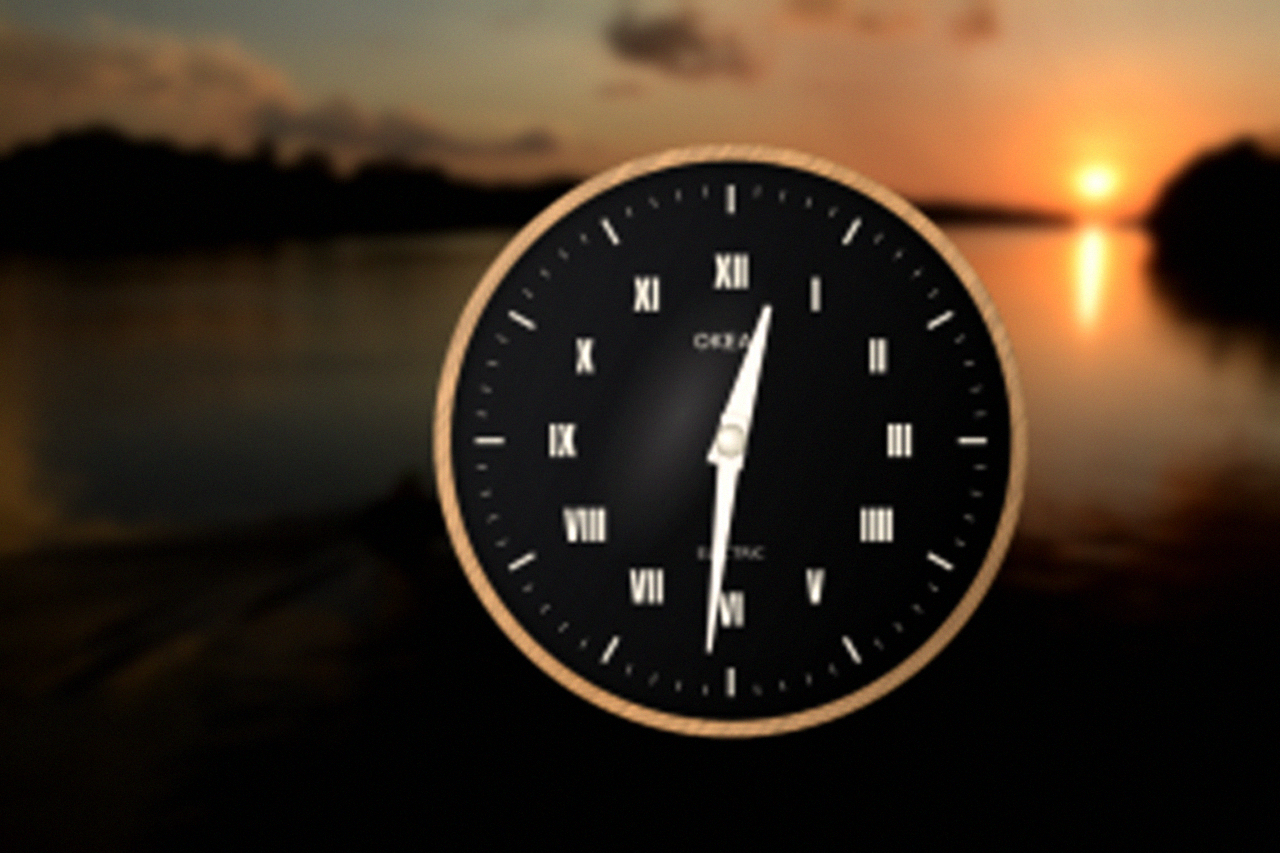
**12:31**
